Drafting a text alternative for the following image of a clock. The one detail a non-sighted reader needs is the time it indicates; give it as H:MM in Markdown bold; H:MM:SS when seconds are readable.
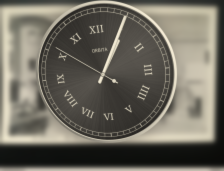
**1:04:51**
